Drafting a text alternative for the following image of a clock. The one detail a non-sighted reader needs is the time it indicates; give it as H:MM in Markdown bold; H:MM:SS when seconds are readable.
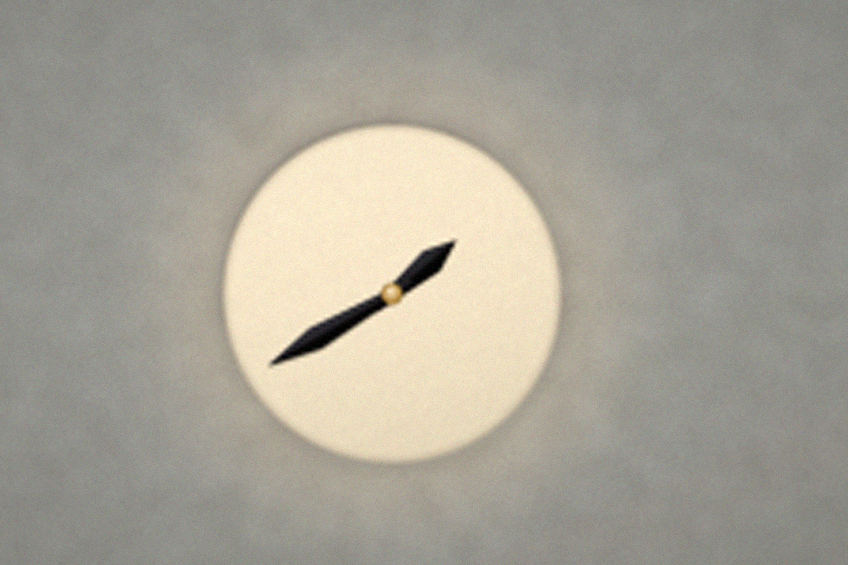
**1:40**
